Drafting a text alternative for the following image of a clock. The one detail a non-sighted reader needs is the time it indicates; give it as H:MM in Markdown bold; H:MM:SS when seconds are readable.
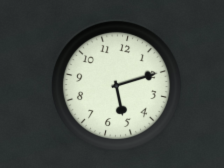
**5:10**
